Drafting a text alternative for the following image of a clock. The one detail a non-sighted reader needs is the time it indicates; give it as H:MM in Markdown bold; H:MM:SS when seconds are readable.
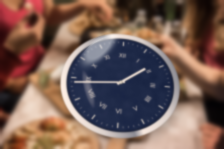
**1:44**
